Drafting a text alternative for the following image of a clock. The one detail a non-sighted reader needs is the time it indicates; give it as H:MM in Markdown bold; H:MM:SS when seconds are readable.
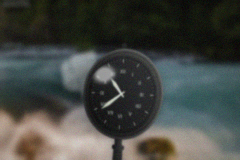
**10:39**
